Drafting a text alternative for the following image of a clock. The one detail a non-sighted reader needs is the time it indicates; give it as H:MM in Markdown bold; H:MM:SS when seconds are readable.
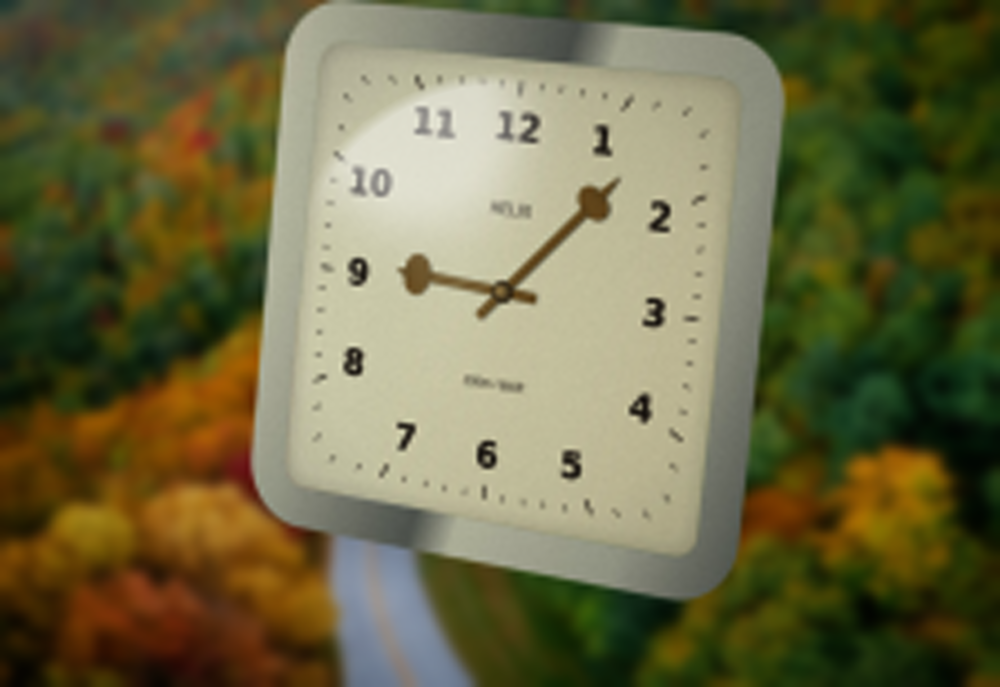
**9:07**
